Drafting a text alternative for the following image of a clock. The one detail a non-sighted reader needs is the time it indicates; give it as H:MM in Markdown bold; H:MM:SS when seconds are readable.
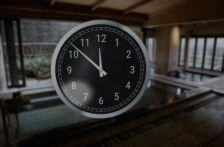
**11:52**
